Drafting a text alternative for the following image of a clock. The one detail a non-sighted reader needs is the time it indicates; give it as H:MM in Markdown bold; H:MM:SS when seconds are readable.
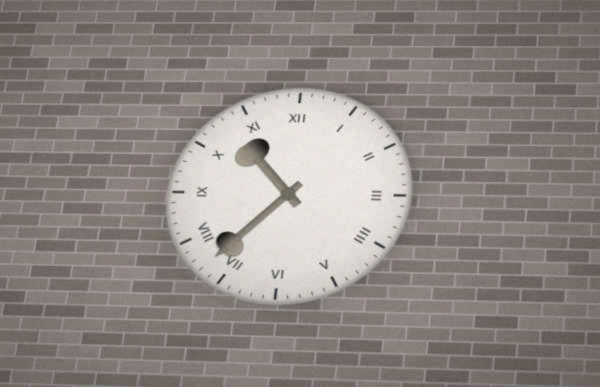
**10:37**
